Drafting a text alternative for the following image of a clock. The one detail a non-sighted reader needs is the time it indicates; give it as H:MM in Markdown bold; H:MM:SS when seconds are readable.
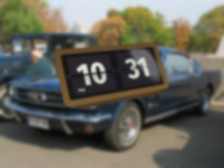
**10:31**
